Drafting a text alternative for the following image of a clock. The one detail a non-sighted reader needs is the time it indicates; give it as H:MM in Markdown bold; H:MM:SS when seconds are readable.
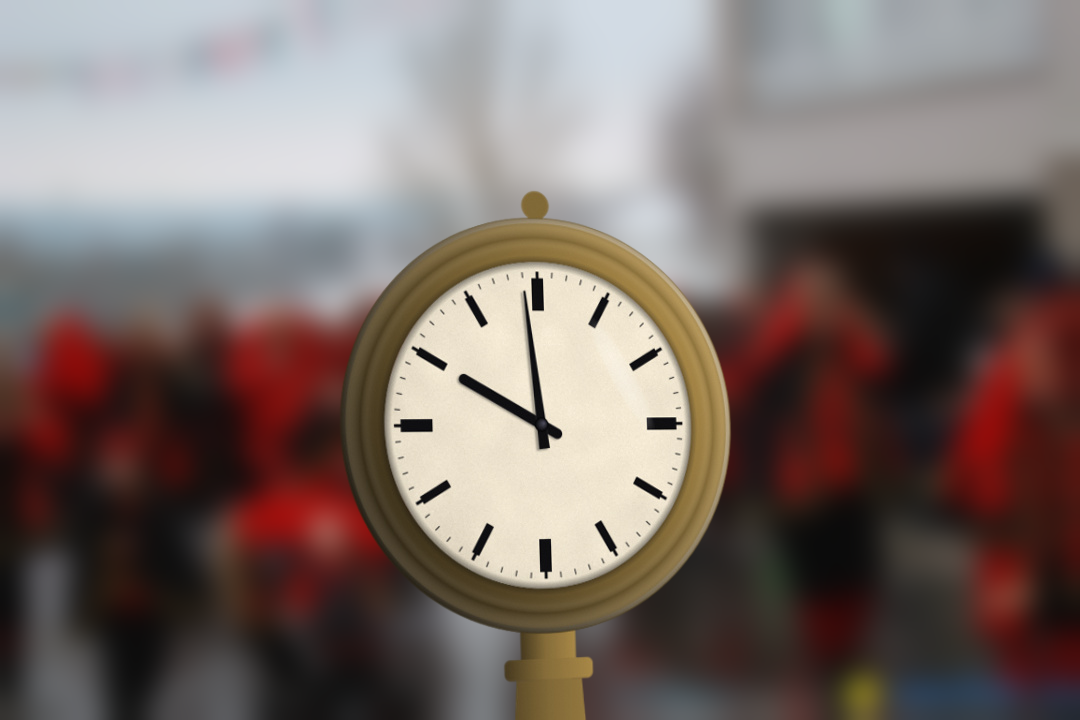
**9:59**
